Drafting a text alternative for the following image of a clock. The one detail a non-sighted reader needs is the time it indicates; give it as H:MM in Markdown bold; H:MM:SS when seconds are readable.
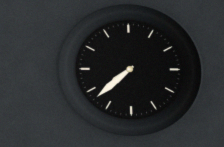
**7:38**
